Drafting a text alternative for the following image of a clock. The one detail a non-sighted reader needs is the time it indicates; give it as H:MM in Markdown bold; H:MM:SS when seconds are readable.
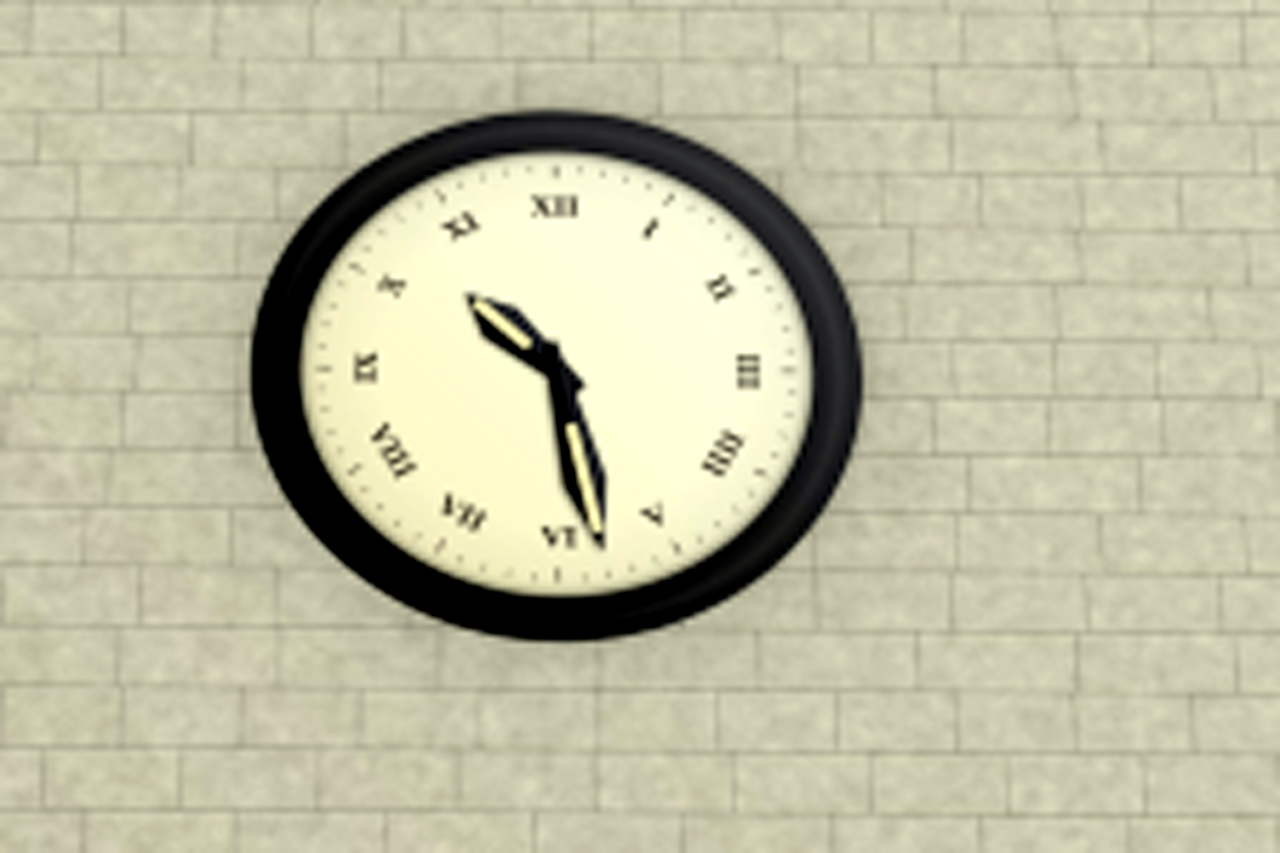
**10:28**
